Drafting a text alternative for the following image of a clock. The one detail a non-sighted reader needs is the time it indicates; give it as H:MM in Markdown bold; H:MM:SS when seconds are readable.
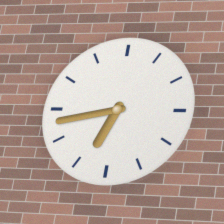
**6:43**
